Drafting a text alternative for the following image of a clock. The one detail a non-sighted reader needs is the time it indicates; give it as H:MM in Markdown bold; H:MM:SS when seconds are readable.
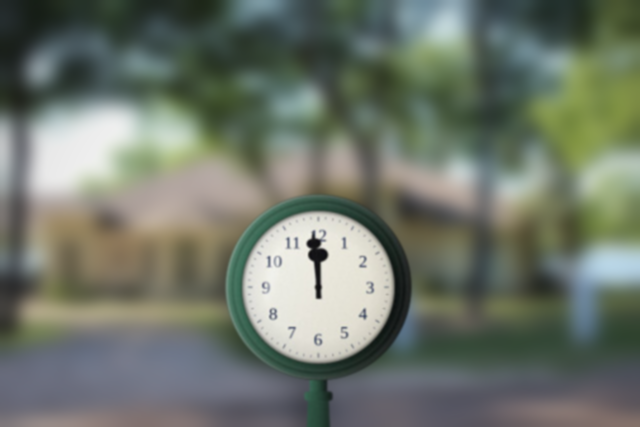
**11:59**
